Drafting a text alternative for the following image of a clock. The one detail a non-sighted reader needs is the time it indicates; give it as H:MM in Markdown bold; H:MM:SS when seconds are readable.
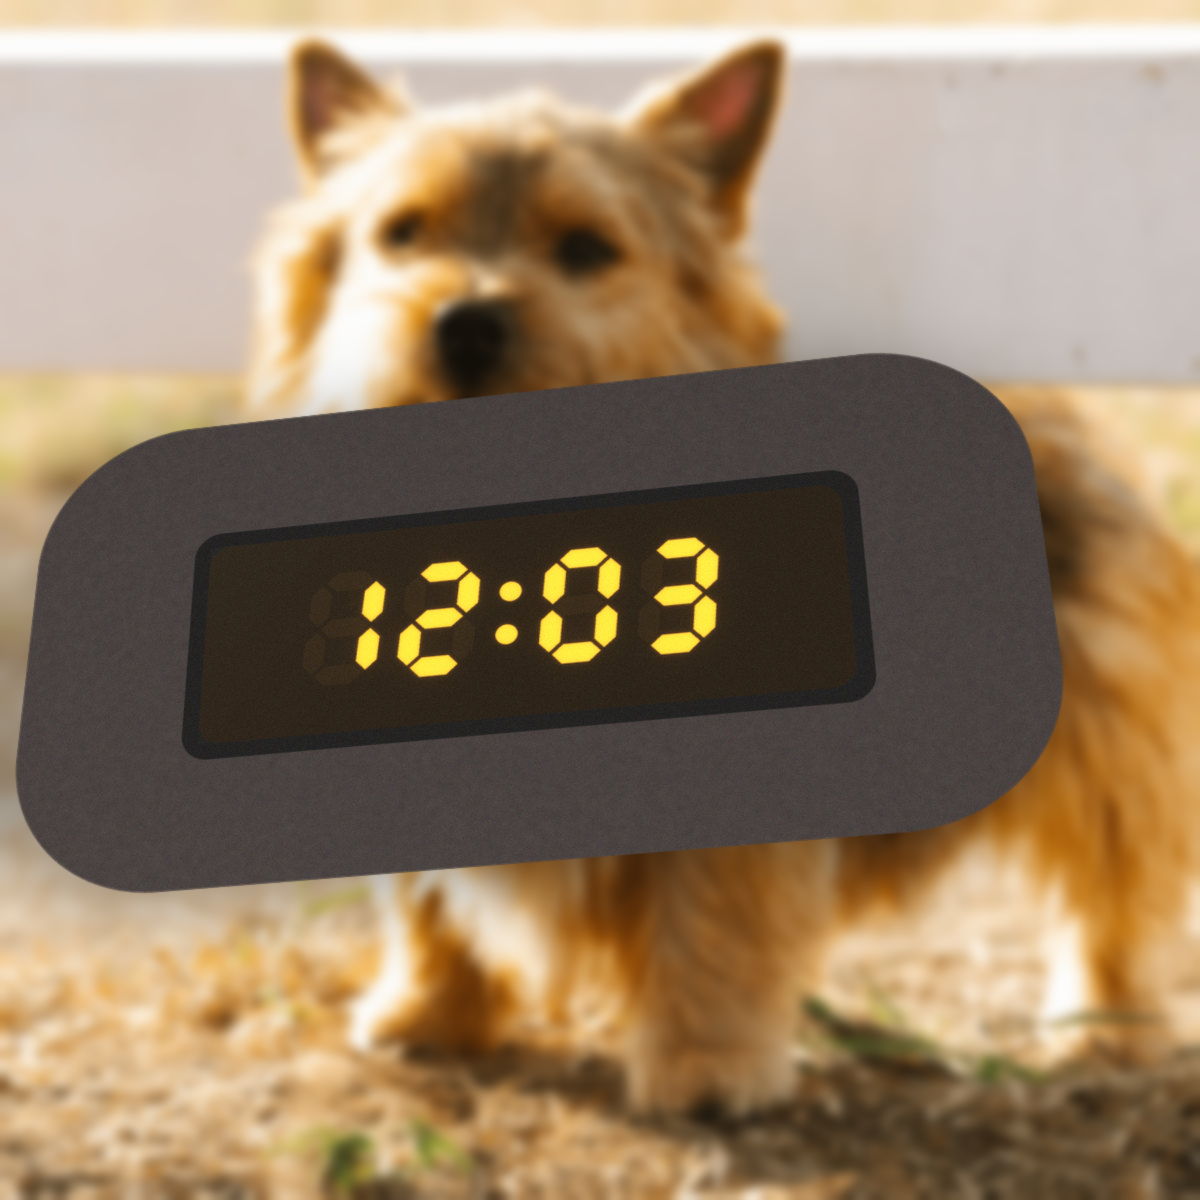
**12:03**
